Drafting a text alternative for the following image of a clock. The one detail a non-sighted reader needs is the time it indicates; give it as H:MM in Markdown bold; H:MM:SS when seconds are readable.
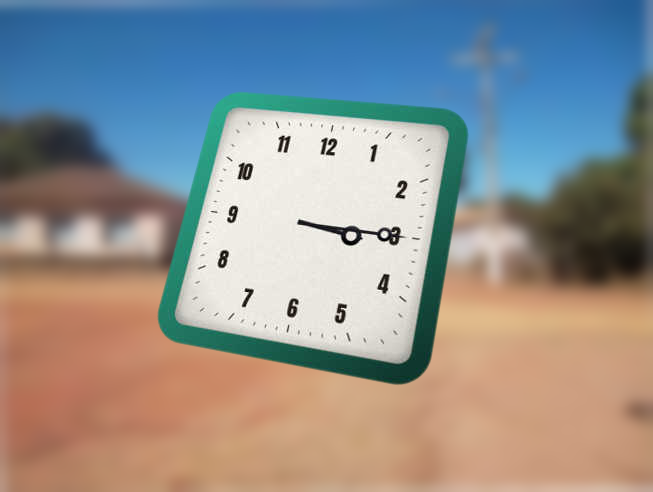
**3:15**
